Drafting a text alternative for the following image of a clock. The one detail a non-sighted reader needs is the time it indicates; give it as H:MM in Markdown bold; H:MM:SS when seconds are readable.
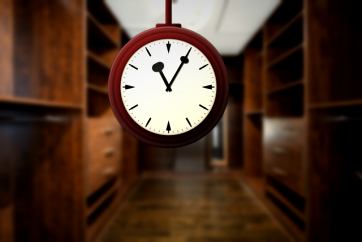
**11:05**
